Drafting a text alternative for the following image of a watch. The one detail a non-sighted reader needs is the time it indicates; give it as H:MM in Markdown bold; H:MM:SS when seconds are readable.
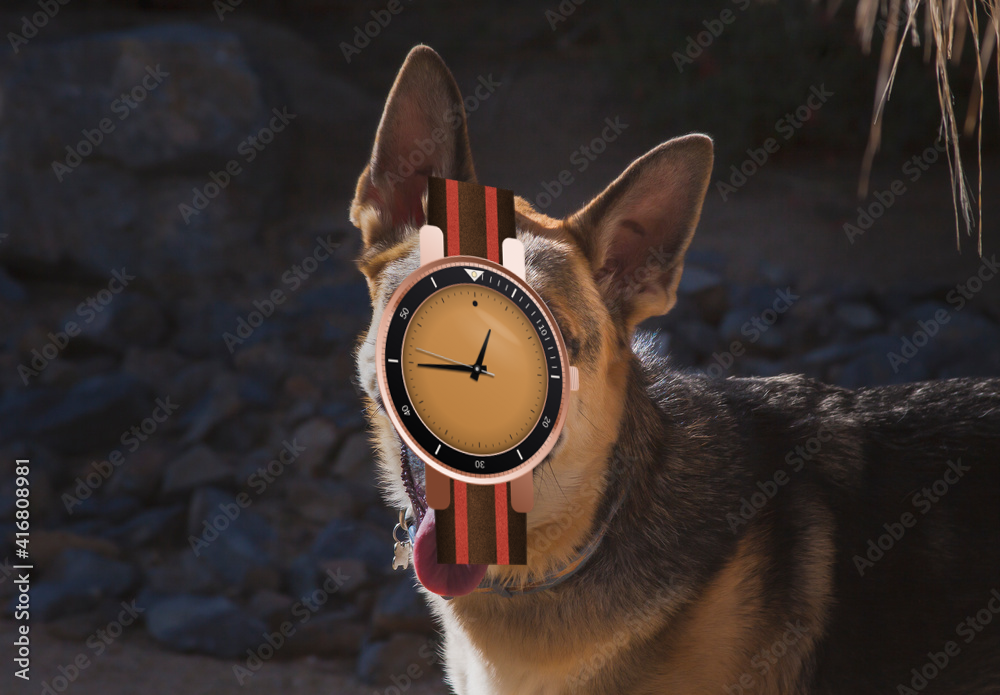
**12:44:47**
